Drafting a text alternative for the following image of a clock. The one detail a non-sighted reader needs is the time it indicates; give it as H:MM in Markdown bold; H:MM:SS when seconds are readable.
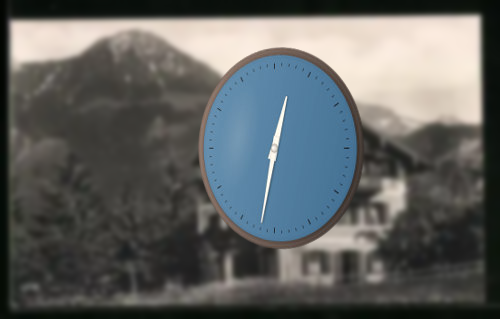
**12:32**
